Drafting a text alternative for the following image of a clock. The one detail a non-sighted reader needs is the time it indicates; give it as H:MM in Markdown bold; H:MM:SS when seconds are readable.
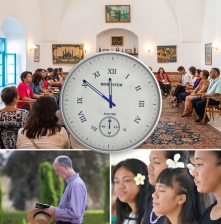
**11:51**
